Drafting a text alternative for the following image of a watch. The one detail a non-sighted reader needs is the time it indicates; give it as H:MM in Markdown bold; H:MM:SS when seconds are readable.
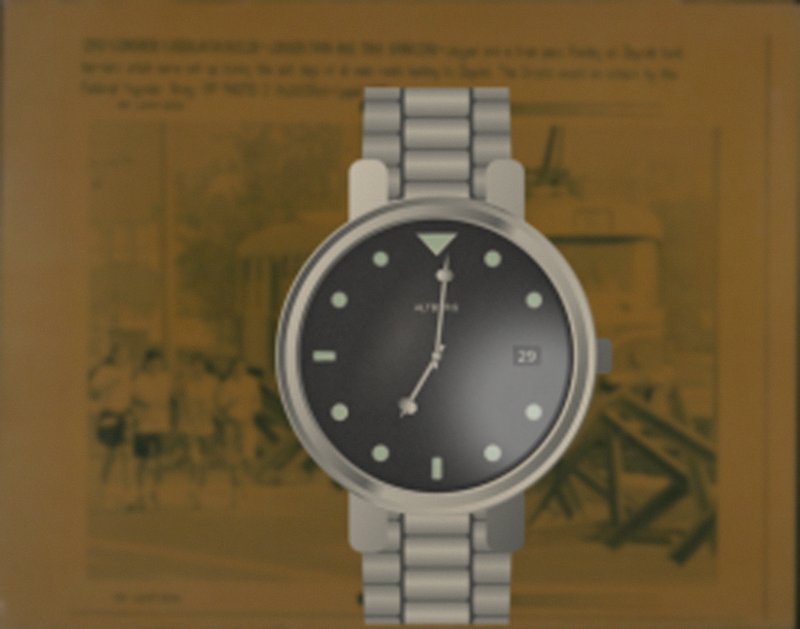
**7:01**
